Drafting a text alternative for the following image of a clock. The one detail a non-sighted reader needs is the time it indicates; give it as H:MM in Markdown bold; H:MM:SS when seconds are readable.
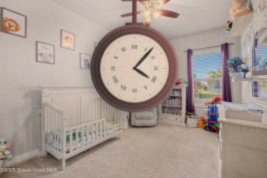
**4:07**
